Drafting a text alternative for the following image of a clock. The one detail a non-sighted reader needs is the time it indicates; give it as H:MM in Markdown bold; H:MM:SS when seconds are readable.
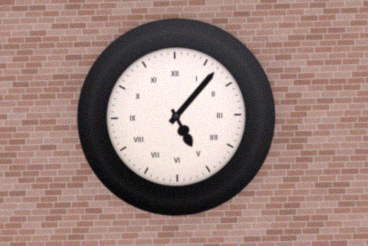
**5:07**
